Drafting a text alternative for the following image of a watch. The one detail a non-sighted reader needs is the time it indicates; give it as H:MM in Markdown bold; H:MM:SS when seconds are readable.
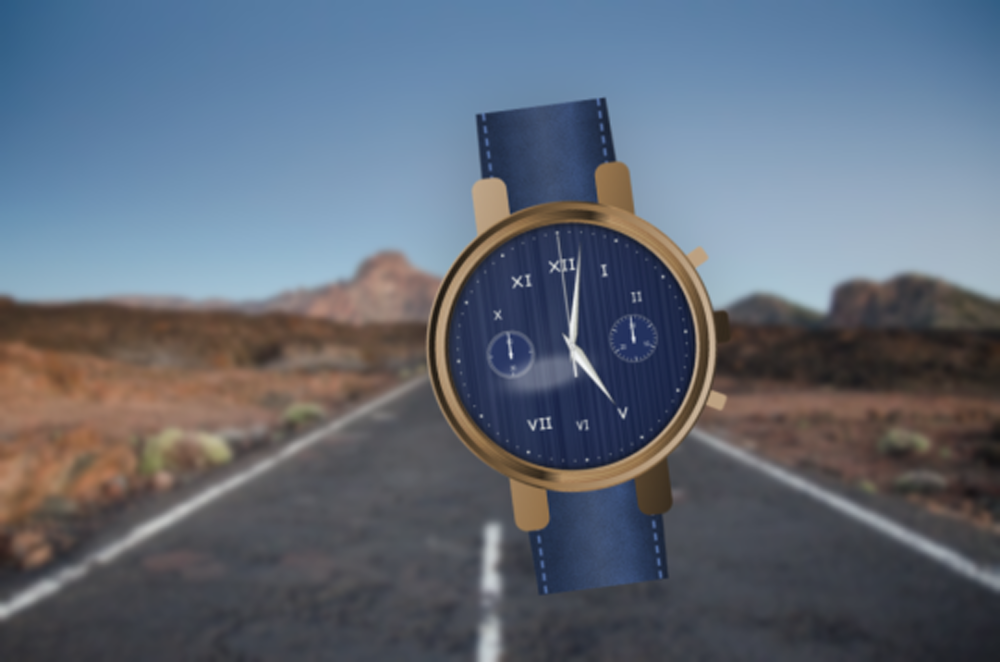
**5:02**
